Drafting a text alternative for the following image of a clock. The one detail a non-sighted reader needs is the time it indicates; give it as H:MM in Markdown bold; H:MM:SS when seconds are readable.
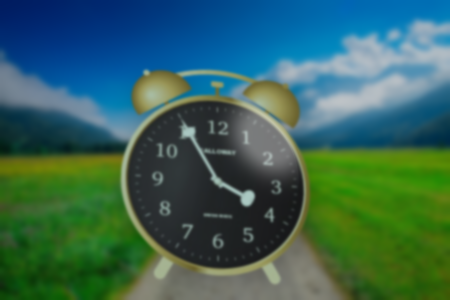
**3:55**
